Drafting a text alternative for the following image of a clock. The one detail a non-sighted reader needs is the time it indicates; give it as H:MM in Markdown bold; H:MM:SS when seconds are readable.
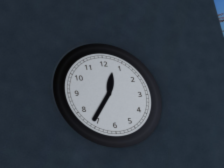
**12:36**
